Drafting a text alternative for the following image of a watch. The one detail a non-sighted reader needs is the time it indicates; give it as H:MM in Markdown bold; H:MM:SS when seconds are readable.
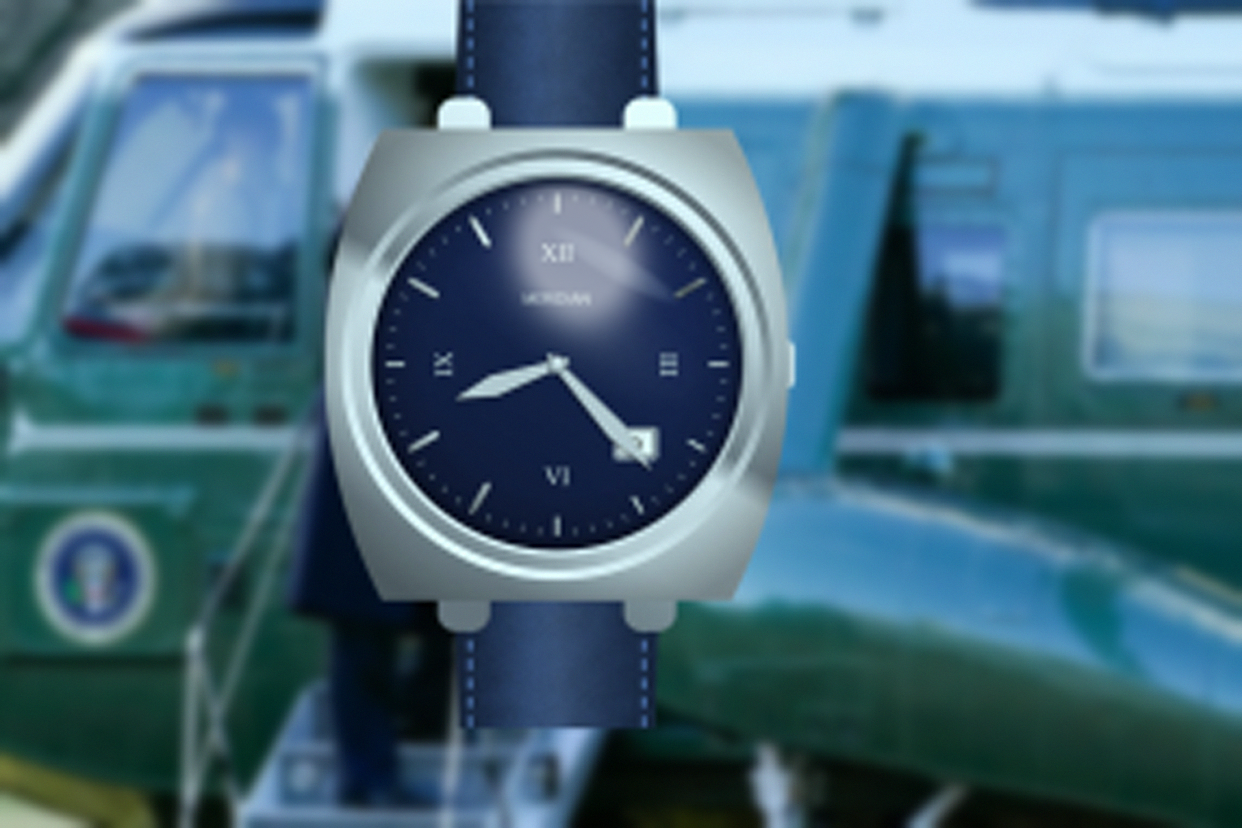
**8:23**
